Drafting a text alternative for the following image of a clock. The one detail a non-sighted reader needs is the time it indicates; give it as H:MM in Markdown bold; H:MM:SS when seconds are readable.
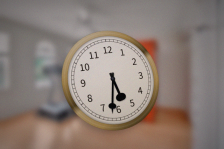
**5:32**
